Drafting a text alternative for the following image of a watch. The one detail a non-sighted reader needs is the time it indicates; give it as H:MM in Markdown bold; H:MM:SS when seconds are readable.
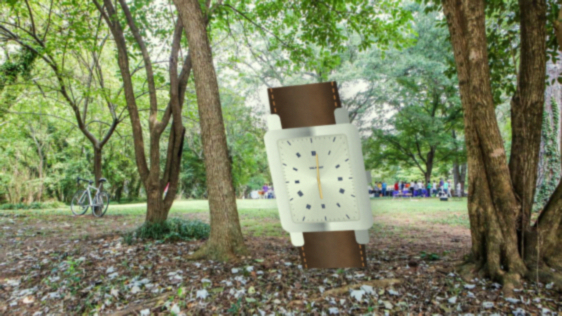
**6:01**
